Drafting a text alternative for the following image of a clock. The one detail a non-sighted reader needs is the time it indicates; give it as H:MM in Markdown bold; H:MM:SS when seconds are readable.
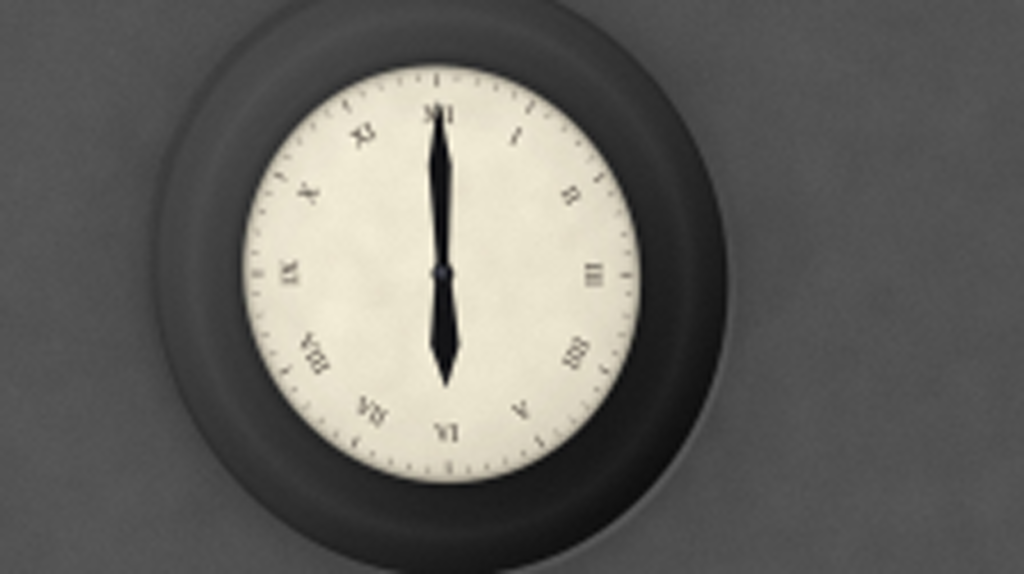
**6:00**
